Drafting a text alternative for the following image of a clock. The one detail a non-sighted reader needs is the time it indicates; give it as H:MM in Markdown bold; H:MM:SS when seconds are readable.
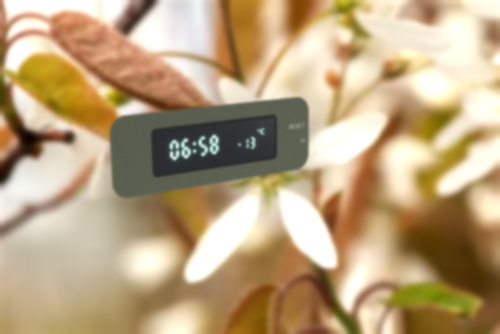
**6:58**
